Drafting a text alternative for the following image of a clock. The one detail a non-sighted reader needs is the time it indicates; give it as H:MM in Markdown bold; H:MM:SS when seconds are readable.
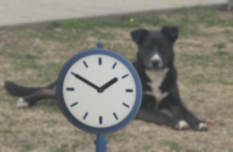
**1:50**
